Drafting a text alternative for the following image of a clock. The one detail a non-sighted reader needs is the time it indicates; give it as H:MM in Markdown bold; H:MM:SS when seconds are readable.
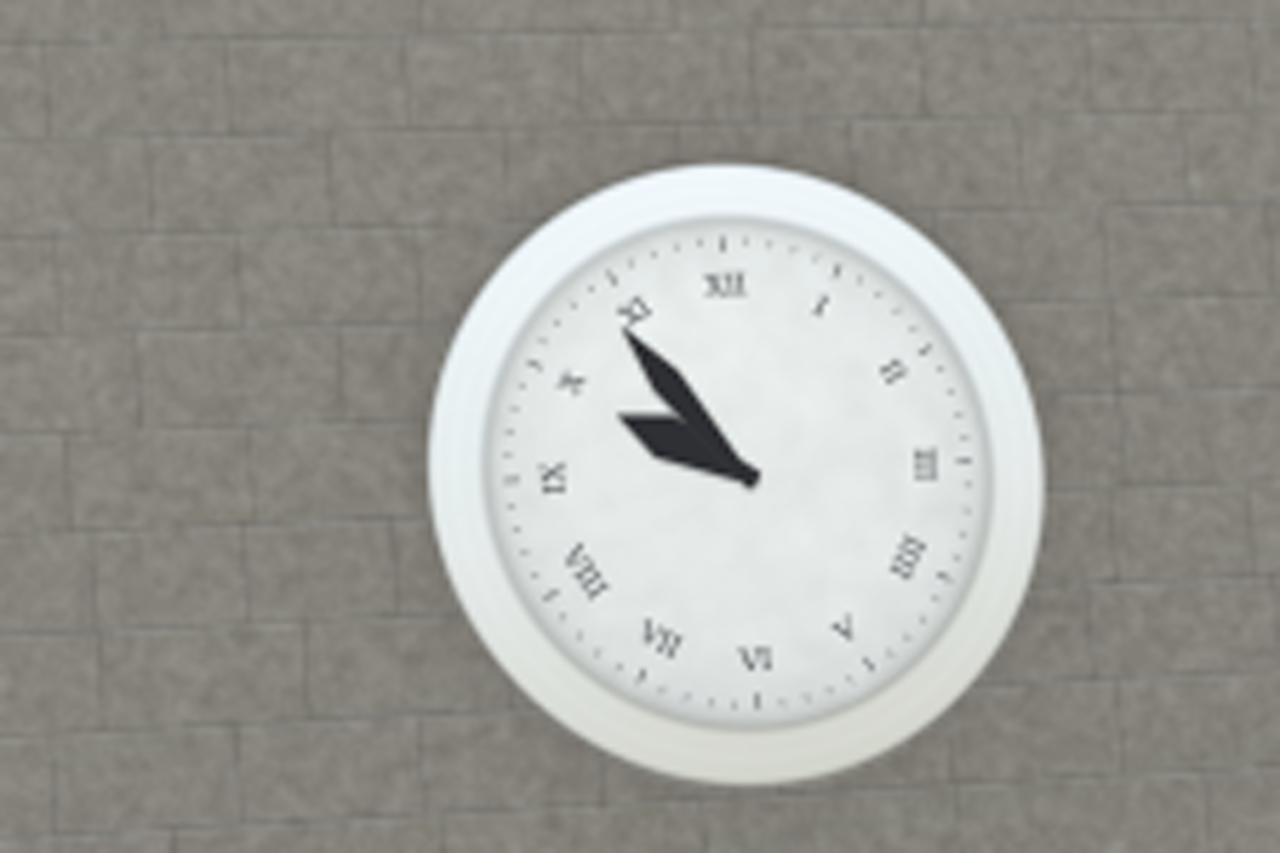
**9:54**
